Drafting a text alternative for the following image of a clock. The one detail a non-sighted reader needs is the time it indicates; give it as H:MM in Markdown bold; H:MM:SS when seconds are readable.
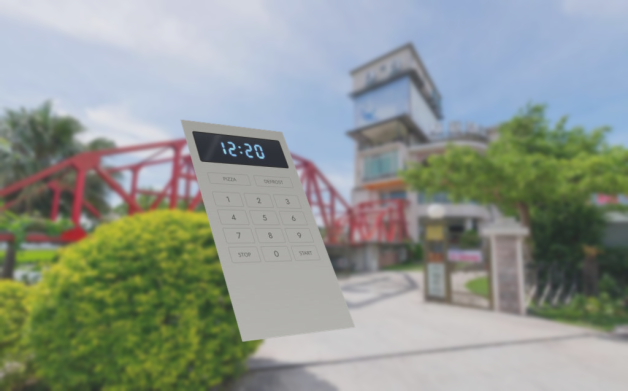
**12:20**
